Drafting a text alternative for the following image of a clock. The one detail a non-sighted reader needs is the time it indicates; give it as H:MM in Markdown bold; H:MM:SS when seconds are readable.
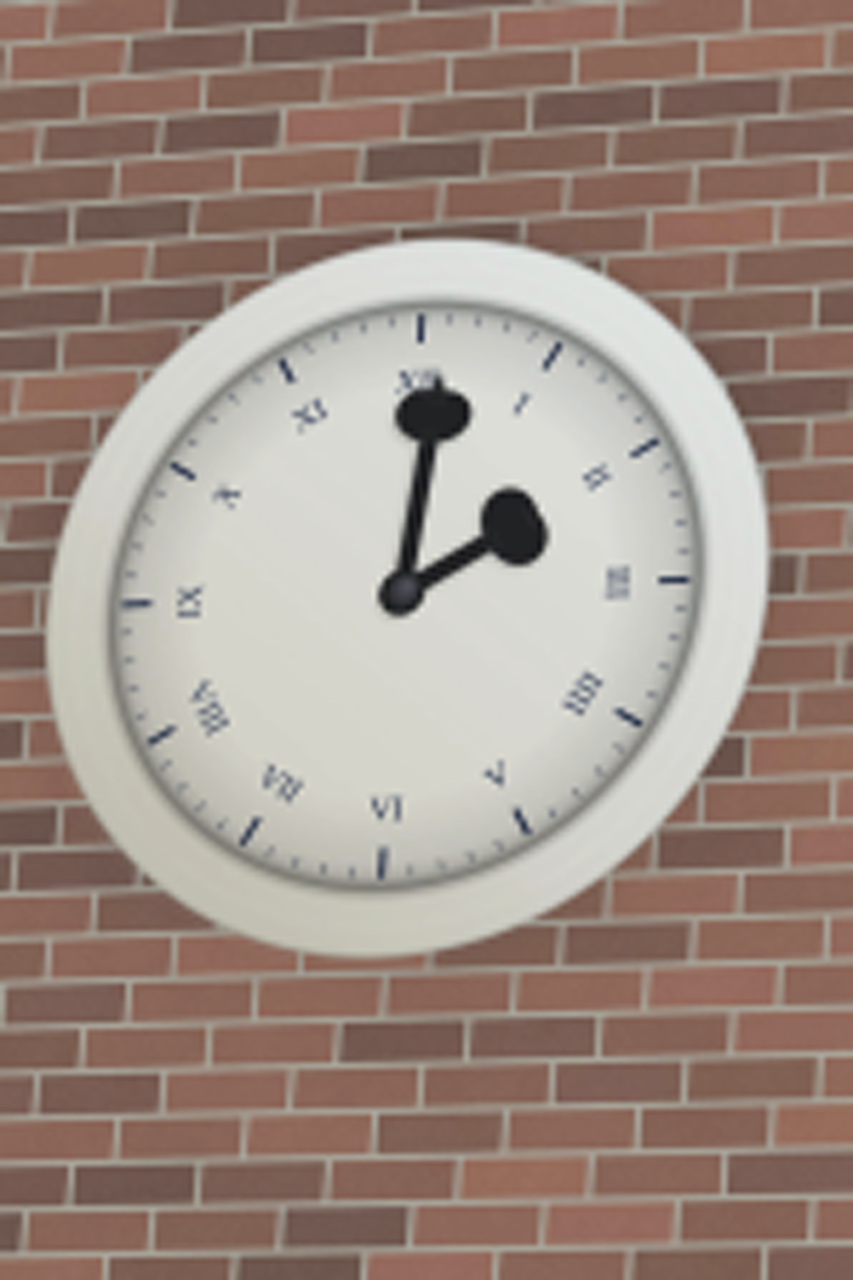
**2:01**
